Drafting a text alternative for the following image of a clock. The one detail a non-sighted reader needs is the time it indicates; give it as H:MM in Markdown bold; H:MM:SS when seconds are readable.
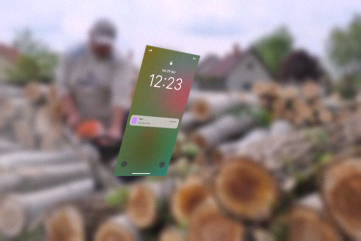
**12:23**
